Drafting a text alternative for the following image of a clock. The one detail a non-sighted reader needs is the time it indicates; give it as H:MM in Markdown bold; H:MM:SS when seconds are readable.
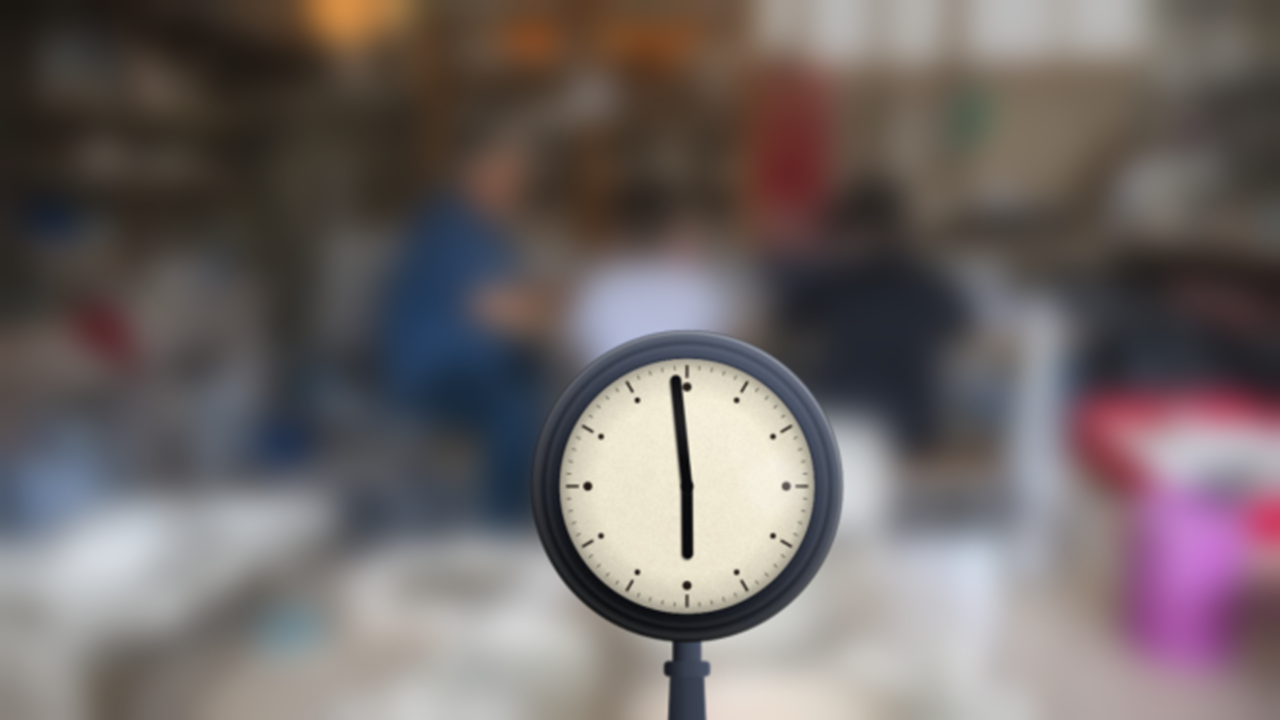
**5:59**
